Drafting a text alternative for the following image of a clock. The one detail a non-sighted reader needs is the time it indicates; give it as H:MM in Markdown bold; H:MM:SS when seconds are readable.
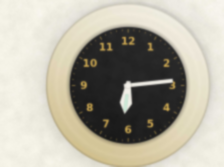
**6:14**
